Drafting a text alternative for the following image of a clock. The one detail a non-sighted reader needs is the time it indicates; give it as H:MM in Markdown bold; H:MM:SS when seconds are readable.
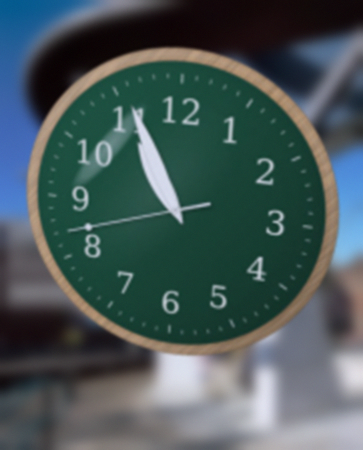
**10:55:42**
